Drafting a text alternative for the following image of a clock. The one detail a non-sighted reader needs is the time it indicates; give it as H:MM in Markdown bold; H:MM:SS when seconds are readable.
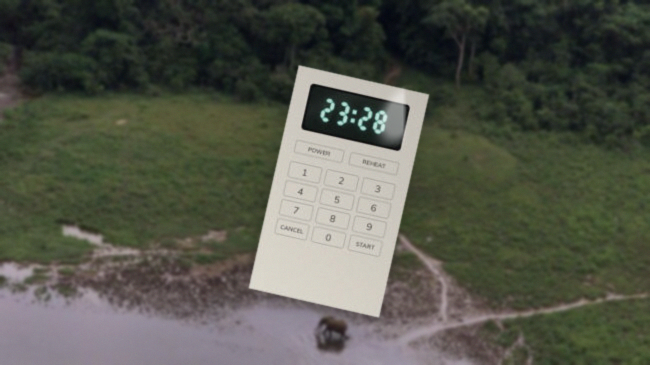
**23:28**
